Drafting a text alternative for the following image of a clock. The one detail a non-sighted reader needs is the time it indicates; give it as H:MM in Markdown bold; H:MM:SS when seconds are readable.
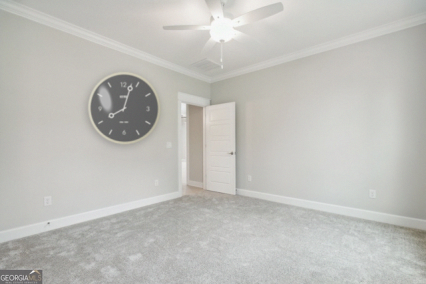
**8:03**
